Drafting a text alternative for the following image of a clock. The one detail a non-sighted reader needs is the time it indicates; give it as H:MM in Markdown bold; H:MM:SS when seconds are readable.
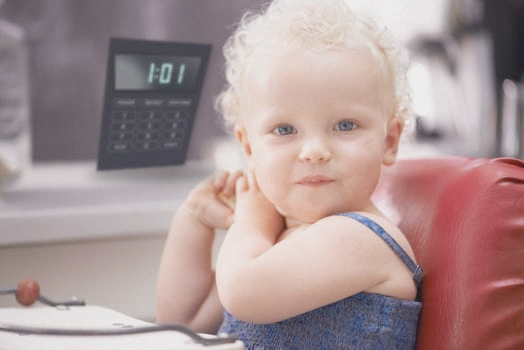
**1:01**
